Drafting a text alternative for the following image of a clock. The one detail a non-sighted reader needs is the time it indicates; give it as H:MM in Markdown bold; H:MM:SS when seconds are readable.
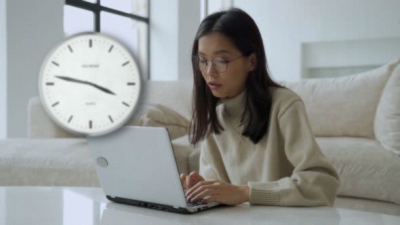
**3:47**
